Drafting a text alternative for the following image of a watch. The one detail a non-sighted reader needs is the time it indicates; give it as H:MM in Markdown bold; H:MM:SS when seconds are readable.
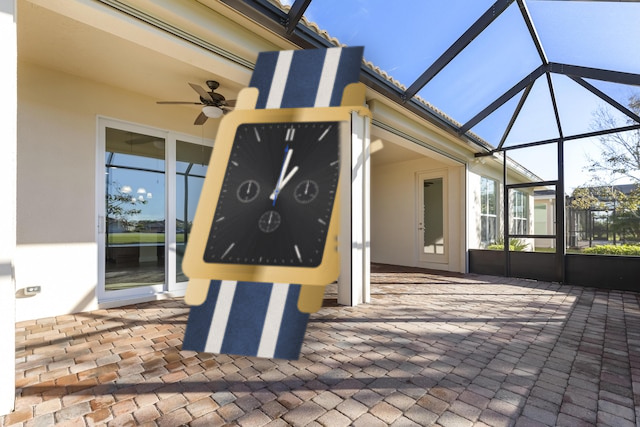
**1:01**
